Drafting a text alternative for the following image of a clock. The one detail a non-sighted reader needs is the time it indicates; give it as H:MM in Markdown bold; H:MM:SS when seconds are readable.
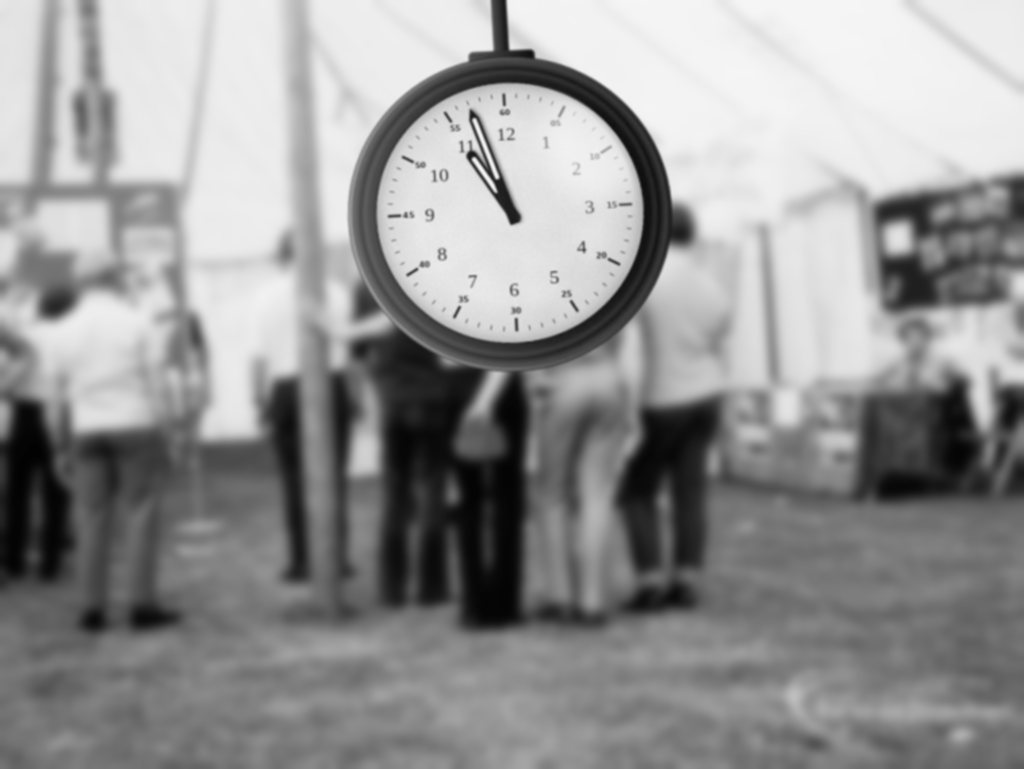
**10:57**
